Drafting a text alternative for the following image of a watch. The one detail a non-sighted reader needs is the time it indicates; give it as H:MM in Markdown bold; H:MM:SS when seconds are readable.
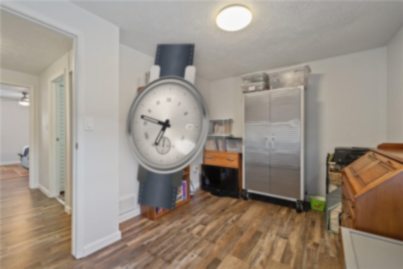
**6:47**
